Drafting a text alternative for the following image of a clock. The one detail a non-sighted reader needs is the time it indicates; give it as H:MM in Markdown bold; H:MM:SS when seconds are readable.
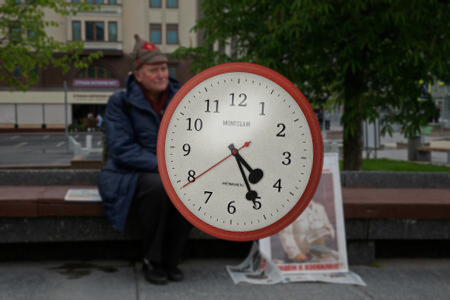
**4:25:39**
